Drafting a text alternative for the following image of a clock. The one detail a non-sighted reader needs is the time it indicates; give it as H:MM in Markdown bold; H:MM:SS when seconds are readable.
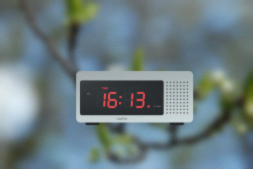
**16:13**
